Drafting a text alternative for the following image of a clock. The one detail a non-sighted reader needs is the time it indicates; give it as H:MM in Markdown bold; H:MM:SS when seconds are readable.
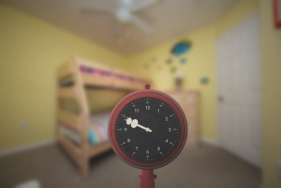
**9:49**
